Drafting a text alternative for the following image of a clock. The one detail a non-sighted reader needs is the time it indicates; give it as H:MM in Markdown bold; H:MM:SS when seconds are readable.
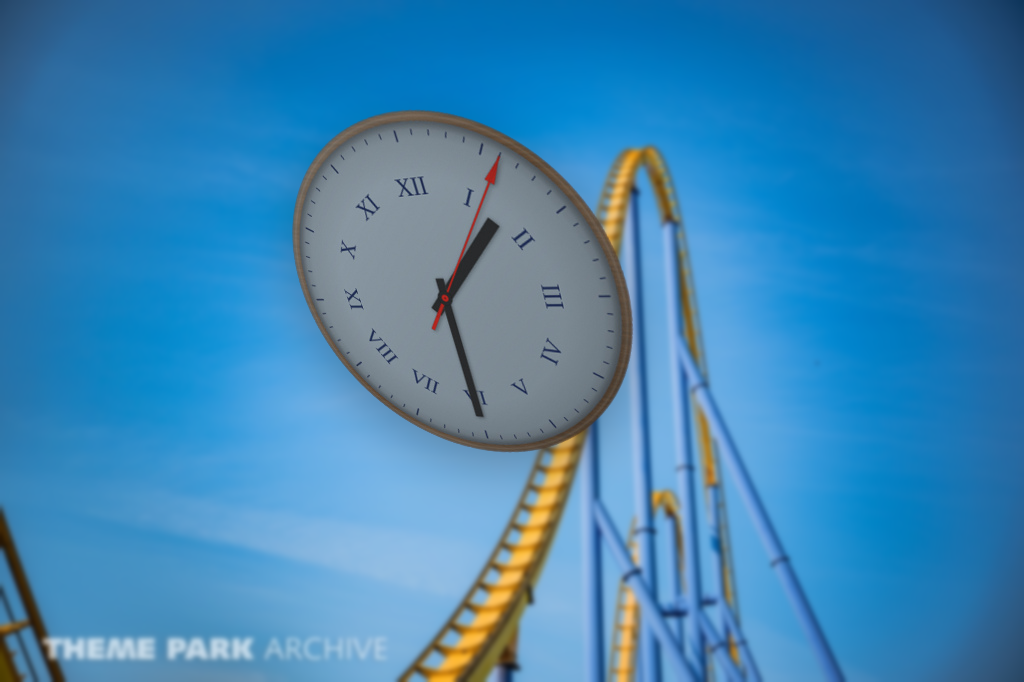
**1:30:06**
